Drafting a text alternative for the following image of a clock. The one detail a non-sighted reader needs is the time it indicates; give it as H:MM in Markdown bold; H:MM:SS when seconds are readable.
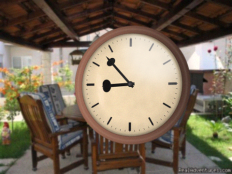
**8:53**
